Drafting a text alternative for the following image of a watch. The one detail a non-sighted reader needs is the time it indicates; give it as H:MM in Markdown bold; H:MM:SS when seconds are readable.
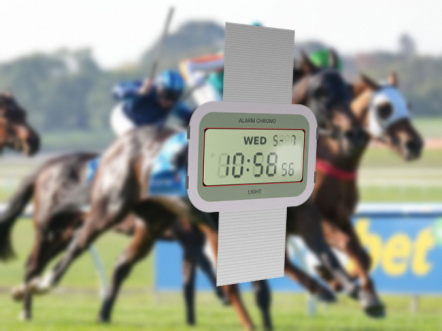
**10:58:56**
